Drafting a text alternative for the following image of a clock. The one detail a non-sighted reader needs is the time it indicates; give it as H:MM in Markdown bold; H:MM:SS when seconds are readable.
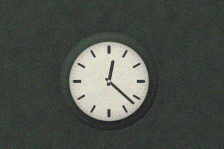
**12:22**
